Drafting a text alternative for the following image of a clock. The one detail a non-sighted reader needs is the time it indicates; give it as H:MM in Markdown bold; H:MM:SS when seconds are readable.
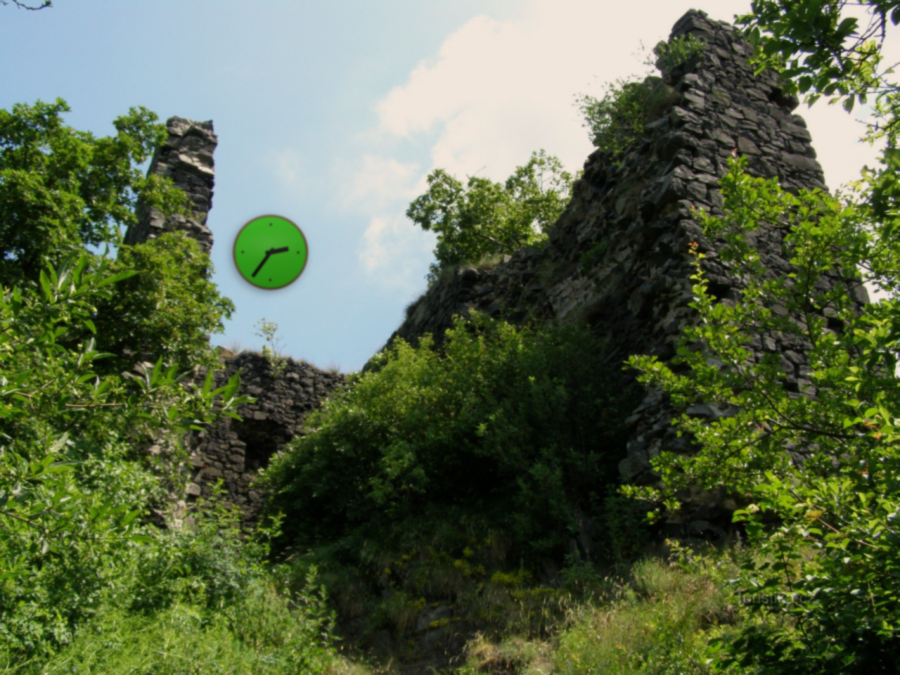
**2:36**
